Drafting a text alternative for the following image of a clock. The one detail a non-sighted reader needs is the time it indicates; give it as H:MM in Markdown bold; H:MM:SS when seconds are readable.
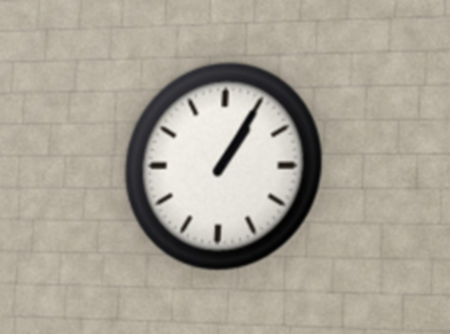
**1:05**
